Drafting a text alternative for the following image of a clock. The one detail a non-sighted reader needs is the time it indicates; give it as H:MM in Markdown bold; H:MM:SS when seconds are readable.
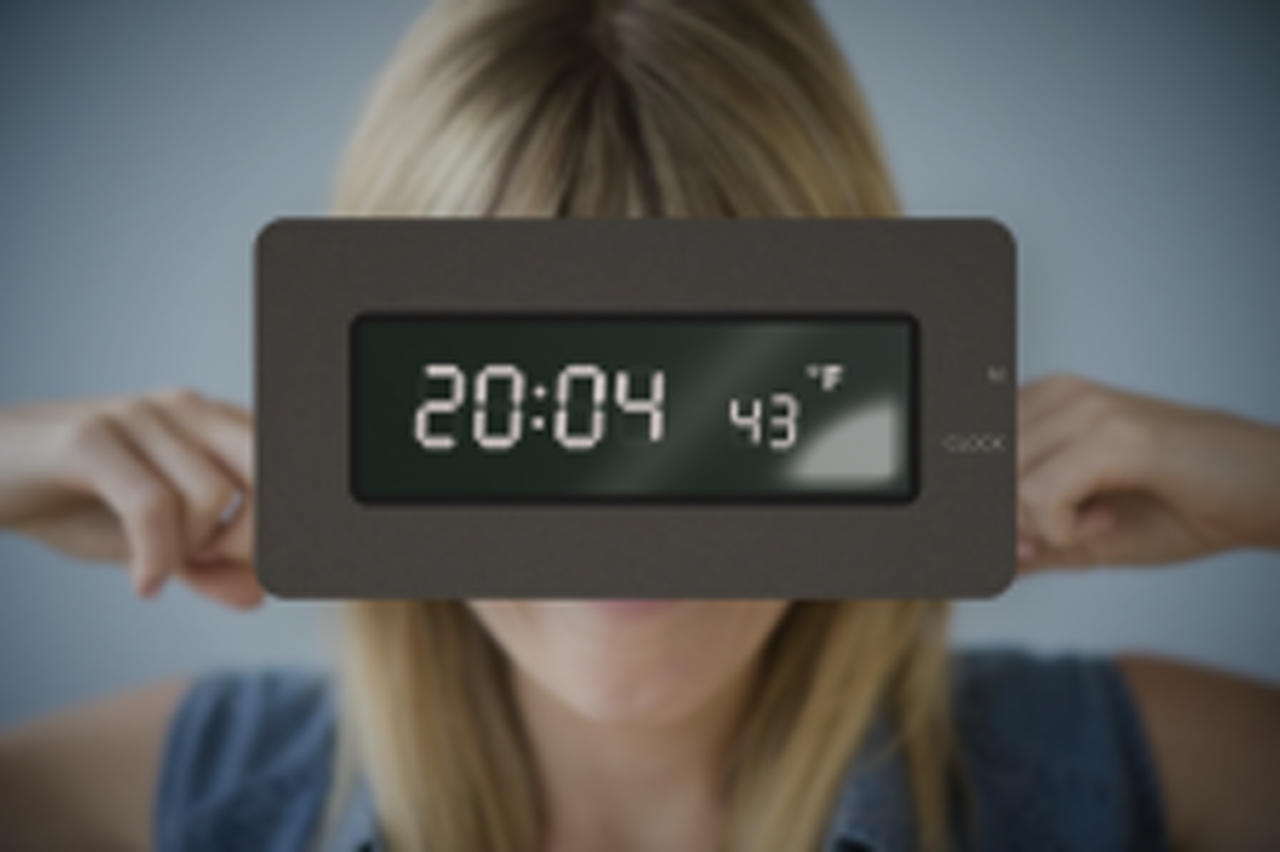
**20:04**
